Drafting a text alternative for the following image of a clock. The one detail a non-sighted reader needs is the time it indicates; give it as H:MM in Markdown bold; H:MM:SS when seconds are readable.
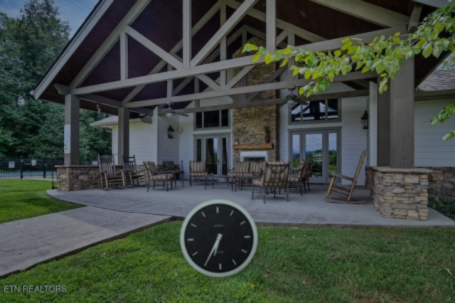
**6:35**
